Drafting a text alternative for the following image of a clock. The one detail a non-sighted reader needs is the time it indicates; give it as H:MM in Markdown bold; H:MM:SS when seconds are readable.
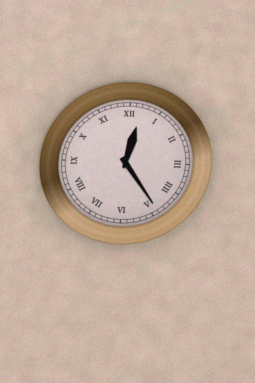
**12:24**
